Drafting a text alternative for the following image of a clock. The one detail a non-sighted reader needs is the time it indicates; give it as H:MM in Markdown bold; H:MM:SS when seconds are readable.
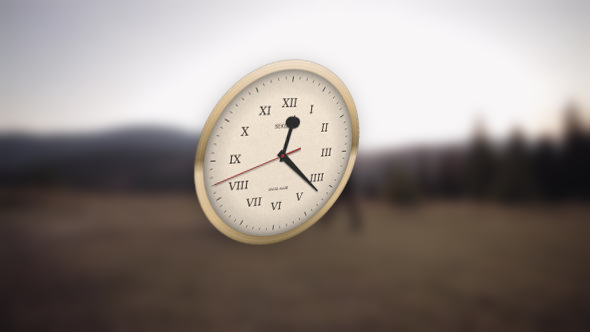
**12:21:42**
